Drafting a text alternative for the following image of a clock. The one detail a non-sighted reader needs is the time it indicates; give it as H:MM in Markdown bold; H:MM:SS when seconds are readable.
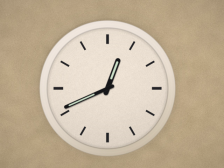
**12:41**
